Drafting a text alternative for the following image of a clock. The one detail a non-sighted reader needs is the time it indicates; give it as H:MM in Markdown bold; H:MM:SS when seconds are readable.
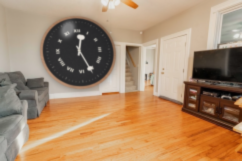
**12:26**
